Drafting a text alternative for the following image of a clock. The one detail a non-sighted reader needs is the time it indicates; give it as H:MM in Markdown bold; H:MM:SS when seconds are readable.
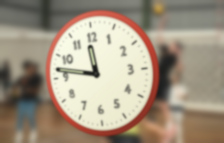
**11:47**
